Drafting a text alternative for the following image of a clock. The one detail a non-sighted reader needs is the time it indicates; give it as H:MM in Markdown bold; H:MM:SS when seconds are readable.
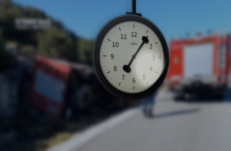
**7:06**
